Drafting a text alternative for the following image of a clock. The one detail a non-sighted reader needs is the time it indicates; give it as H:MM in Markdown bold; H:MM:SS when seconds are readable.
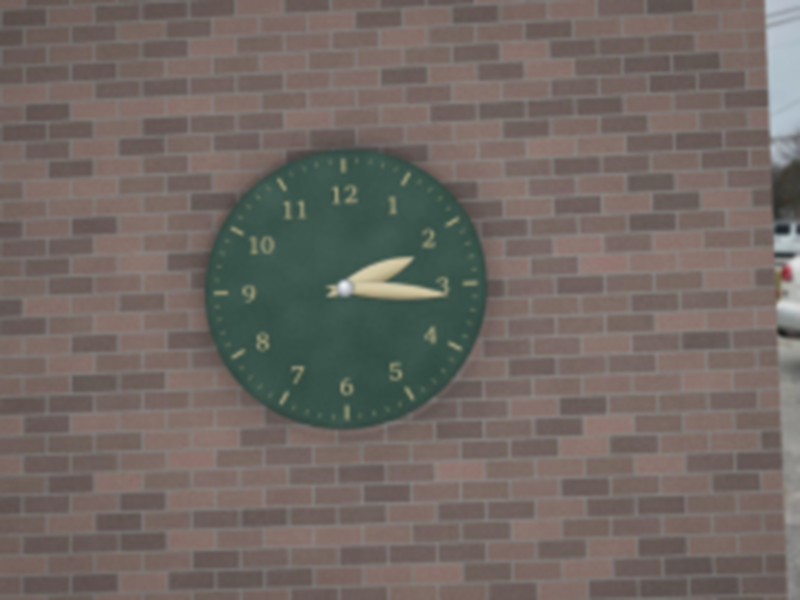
**2:16**
